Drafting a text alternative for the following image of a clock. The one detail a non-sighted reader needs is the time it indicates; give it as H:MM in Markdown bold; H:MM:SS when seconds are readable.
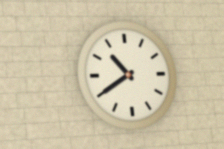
**10:40**
